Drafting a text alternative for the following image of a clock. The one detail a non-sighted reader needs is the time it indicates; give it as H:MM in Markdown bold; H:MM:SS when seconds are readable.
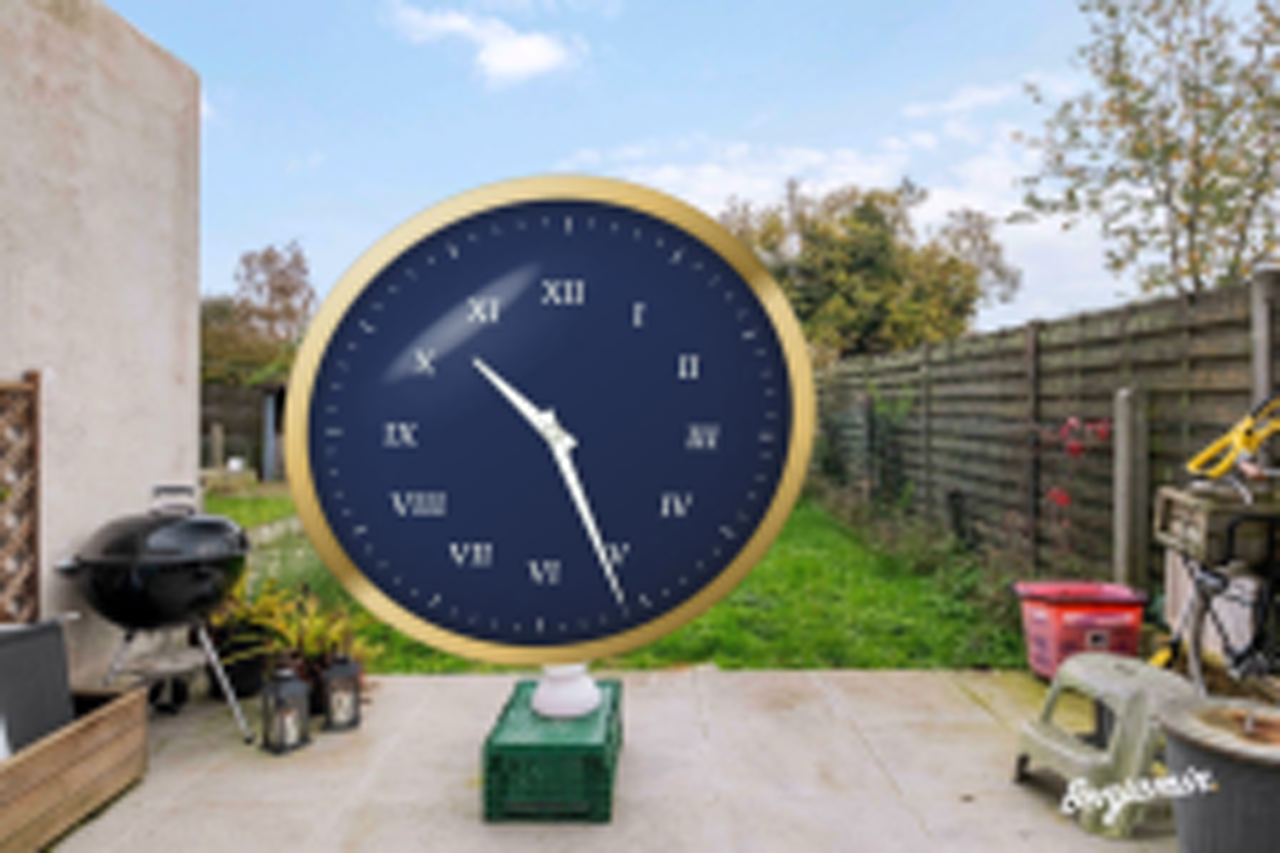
**10:26**
